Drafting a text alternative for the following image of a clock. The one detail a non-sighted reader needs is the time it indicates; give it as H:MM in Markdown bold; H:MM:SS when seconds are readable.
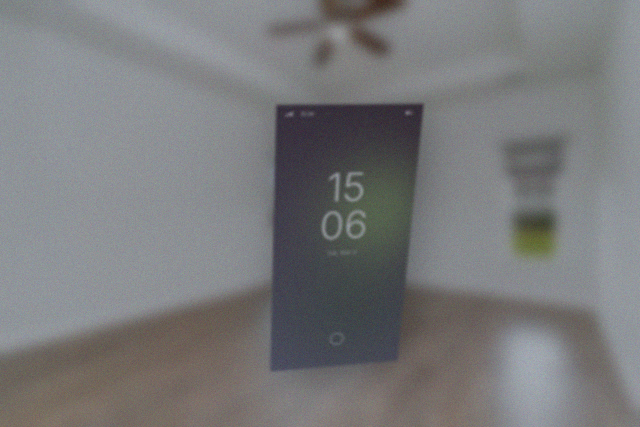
**15:06**
